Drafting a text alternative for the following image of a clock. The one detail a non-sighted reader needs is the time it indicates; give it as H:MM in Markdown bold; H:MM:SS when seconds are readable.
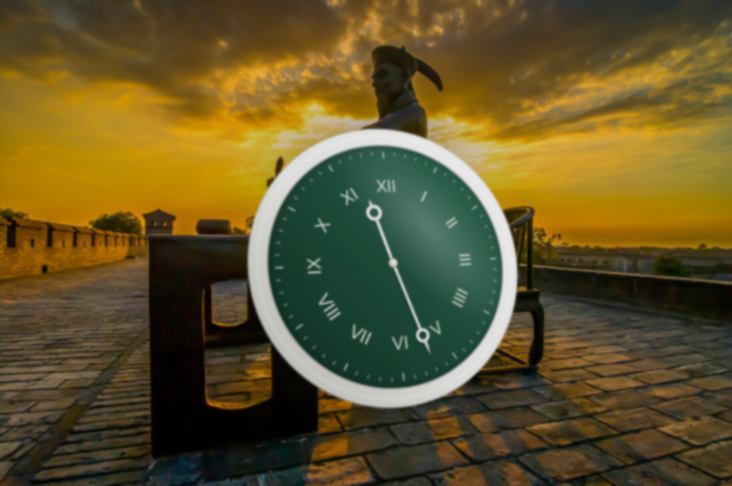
**11:27**
